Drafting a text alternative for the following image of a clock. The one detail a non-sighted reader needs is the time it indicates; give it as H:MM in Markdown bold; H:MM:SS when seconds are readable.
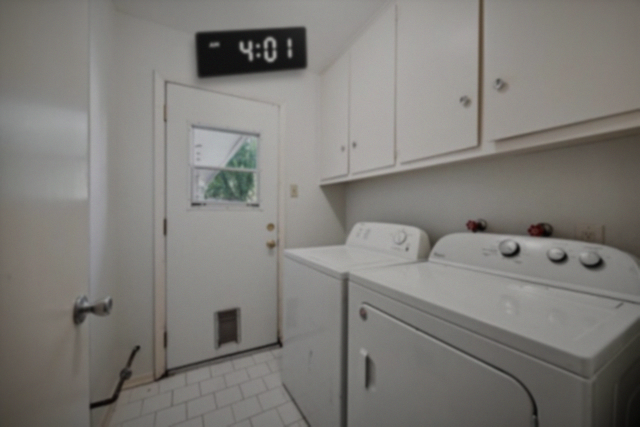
**4:01**
